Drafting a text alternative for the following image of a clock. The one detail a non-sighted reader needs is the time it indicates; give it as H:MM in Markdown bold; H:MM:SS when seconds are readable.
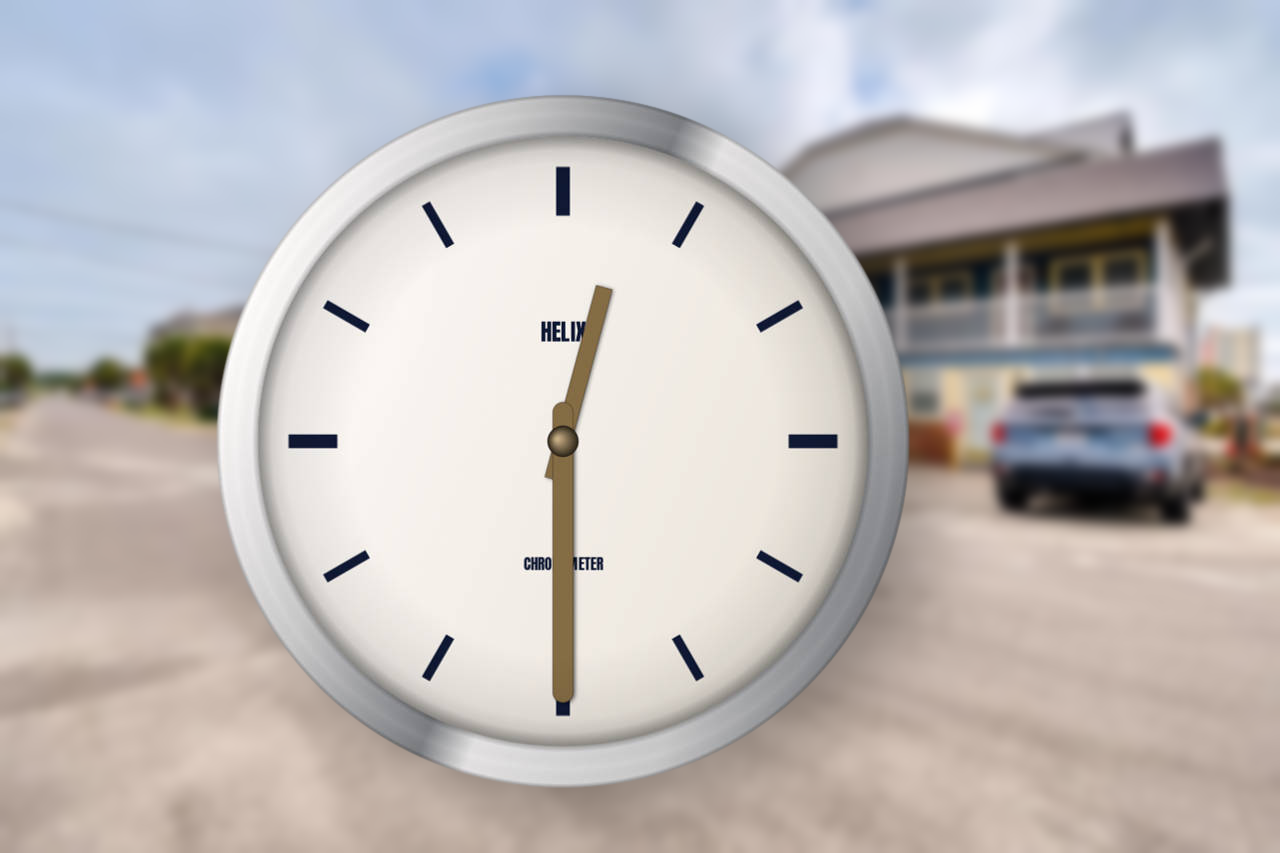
**12:30**
